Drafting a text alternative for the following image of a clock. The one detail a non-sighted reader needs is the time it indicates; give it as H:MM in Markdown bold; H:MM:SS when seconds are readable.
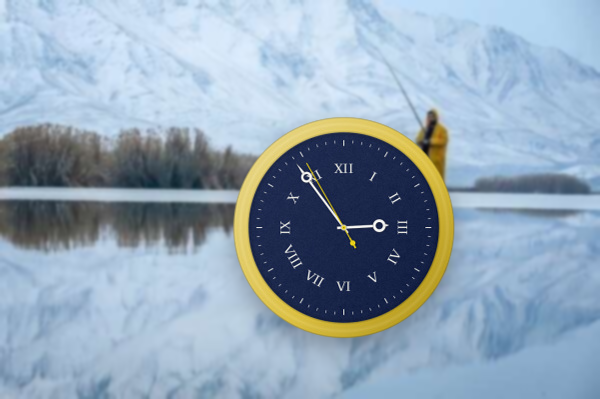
**2:53:55**
